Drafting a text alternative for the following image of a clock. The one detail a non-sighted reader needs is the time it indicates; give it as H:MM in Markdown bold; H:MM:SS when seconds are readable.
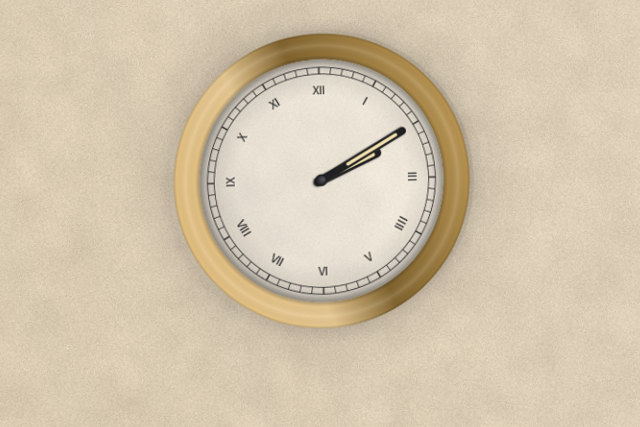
**2:10**
